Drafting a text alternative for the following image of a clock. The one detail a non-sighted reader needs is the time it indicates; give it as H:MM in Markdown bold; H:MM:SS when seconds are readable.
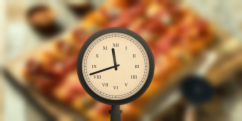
**11:42**
